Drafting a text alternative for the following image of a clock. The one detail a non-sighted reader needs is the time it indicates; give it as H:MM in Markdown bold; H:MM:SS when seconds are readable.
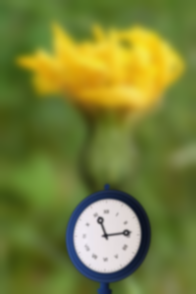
**11:14**
